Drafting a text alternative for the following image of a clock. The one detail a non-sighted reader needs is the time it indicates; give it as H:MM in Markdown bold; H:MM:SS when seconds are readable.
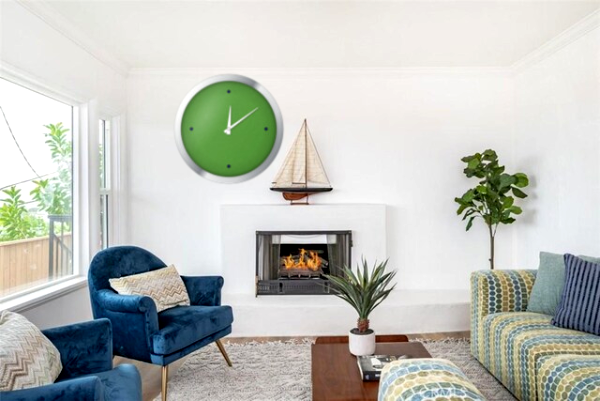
**12:09**
